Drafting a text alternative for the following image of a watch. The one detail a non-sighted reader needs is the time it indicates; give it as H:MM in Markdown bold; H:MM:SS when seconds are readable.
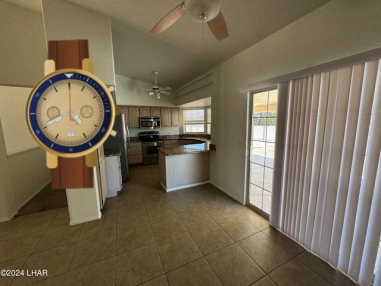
**4:41**
